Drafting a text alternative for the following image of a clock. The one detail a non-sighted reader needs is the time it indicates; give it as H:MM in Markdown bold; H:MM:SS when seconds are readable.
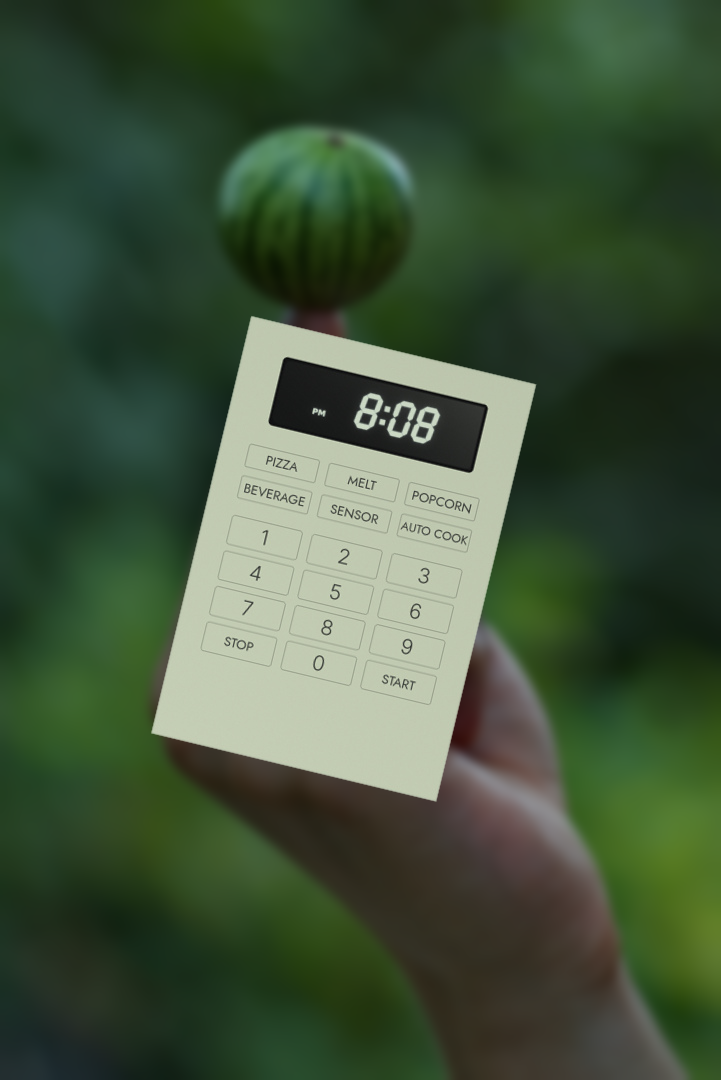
**8:08**
